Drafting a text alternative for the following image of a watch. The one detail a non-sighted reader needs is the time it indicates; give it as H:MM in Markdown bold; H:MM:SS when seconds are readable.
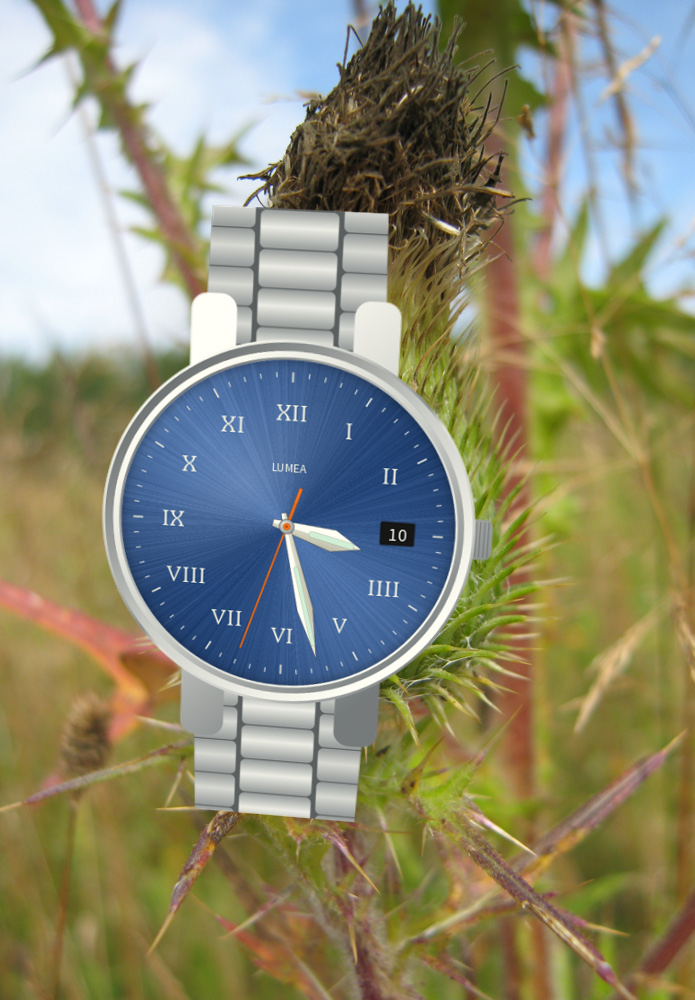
**3:27:33**
